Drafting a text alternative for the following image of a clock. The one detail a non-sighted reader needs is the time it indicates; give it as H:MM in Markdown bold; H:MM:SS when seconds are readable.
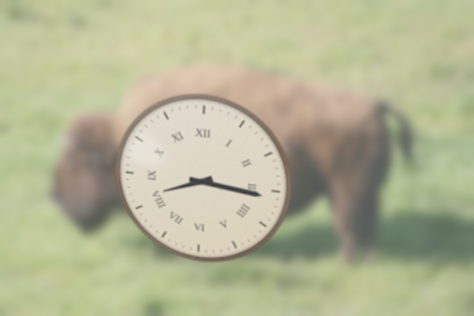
**8:16**
